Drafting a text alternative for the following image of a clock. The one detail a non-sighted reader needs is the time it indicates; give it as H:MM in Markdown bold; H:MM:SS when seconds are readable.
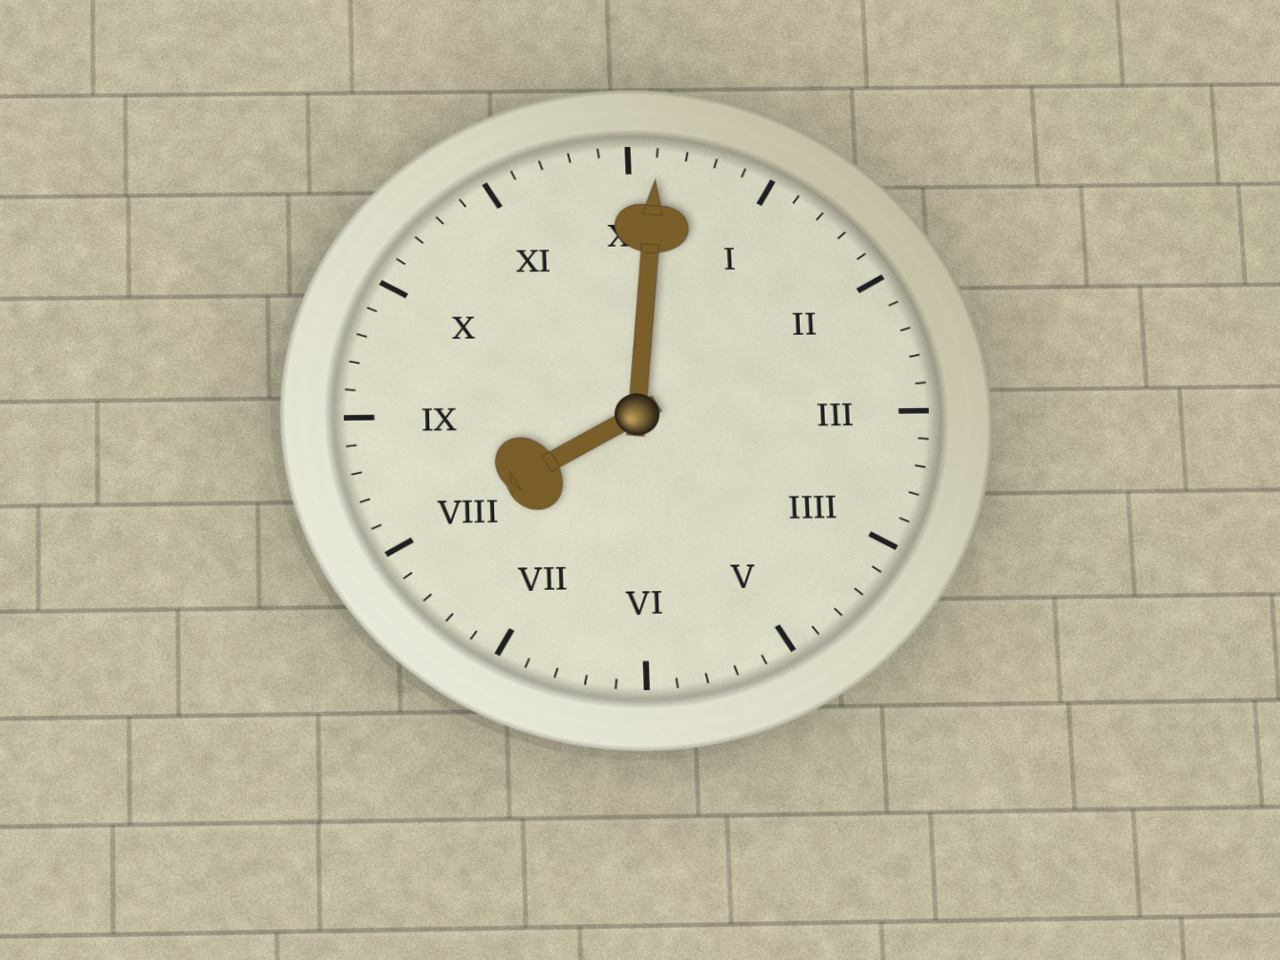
**8:01**
